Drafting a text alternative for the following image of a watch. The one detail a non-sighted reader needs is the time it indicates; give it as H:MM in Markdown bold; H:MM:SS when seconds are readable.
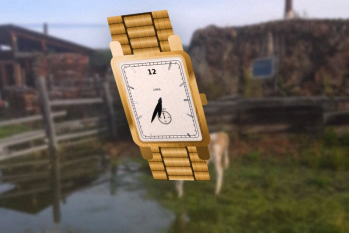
**6:36**
